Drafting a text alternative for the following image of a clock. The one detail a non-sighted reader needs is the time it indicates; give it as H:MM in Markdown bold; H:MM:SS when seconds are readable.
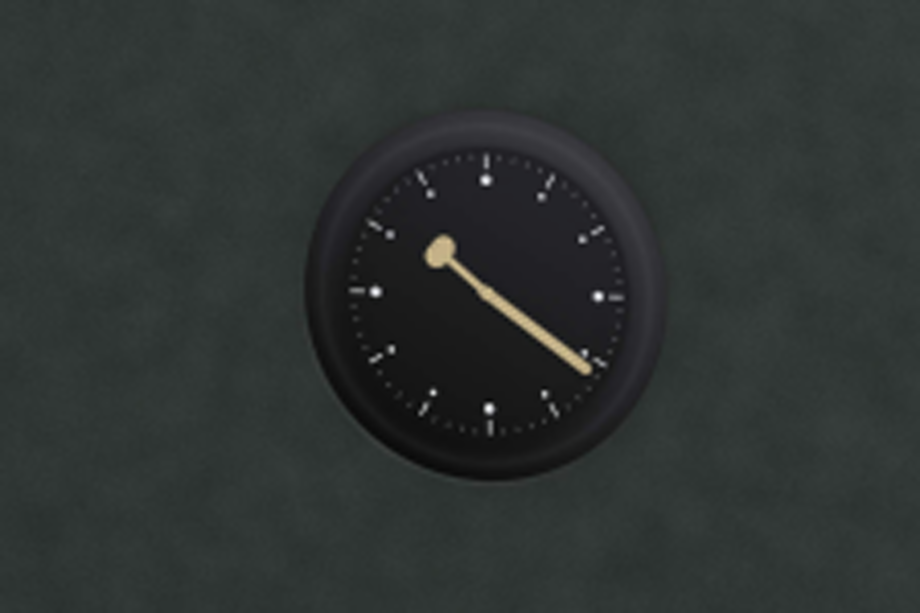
**10:21**
